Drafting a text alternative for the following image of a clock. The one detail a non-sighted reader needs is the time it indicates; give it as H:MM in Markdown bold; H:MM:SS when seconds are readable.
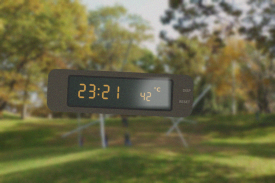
**23:21**
